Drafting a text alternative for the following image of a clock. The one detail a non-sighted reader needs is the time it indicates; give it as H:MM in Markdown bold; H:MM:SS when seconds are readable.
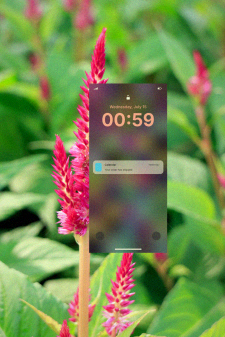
**0:59**
